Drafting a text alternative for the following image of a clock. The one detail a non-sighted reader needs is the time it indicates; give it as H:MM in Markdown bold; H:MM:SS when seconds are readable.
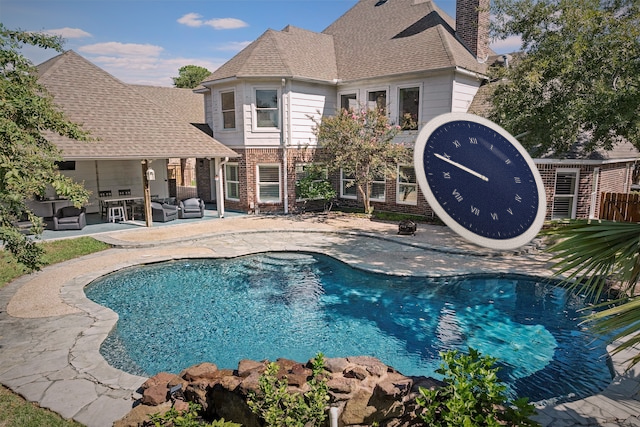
**9:49**
